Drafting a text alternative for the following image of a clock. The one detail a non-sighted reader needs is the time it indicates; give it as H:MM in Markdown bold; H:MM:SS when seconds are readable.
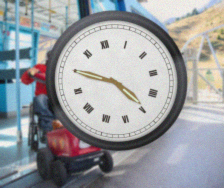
**4:50**
